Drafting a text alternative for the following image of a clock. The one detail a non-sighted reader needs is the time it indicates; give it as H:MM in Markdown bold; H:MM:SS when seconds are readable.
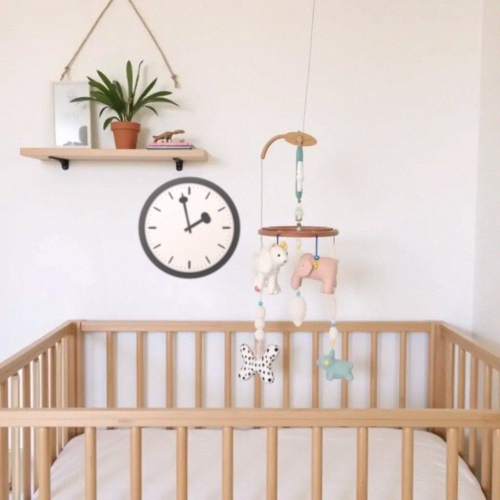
**1:58**
